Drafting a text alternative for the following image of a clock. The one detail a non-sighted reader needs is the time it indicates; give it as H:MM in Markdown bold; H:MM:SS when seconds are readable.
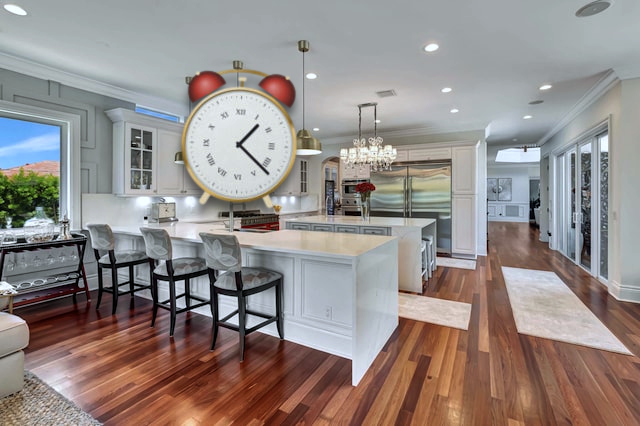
**1:22**
